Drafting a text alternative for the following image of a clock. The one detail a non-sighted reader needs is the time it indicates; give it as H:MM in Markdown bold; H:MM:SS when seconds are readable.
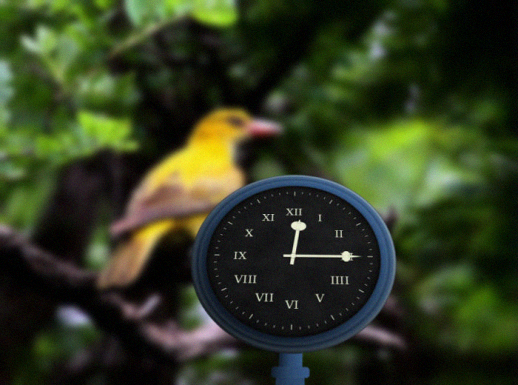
**12:15**
